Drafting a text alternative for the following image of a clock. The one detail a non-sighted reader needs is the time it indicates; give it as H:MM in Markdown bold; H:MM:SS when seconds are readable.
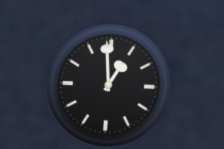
**12:59**
